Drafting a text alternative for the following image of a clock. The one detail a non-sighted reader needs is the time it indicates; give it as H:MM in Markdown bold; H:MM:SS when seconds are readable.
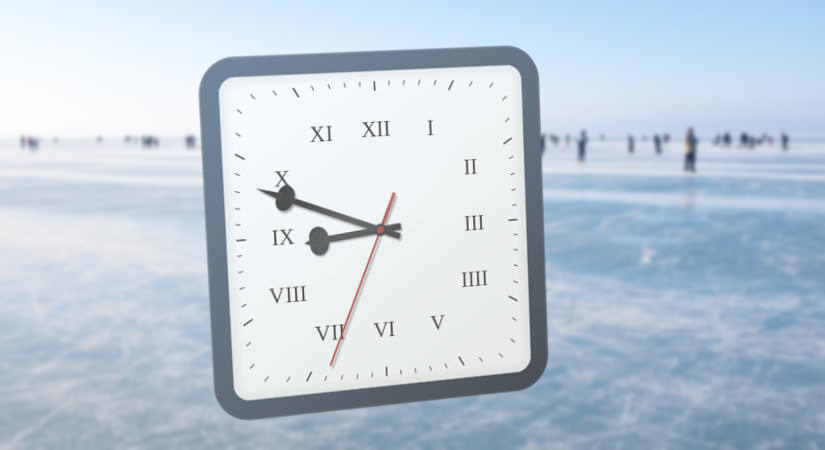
**8:48:34**
